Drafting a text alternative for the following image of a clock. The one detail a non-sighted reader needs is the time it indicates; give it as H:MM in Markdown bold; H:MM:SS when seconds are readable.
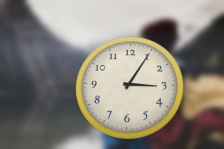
**3:05**
